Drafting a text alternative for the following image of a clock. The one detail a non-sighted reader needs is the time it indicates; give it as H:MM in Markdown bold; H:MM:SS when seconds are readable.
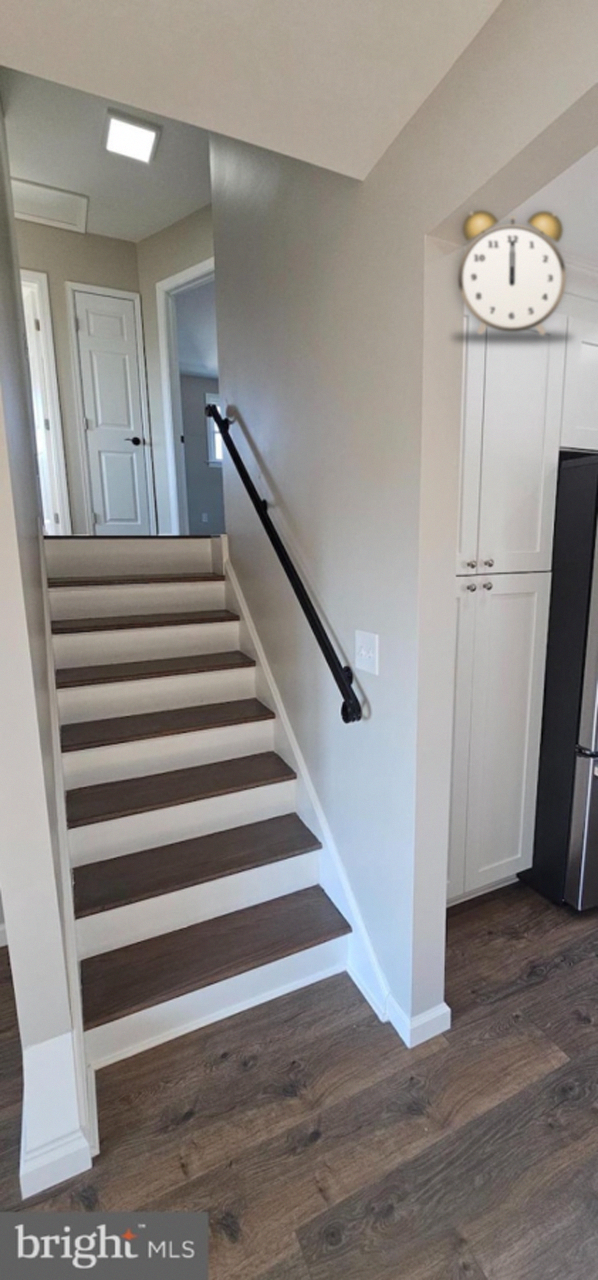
**12:00**
